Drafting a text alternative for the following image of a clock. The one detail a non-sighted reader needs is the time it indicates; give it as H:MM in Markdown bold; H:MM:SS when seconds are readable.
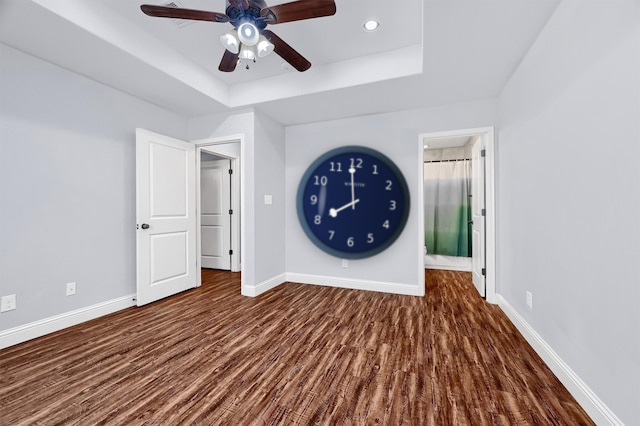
**7:59**
